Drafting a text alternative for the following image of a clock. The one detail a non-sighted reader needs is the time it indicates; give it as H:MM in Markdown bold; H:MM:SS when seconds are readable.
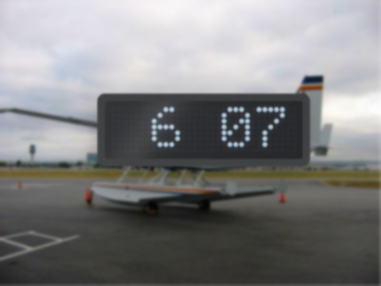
**6:07**
